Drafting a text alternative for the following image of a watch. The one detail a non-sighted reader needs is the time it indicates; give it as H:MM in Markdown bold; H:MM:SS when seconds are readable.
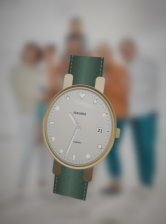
**10:33**
